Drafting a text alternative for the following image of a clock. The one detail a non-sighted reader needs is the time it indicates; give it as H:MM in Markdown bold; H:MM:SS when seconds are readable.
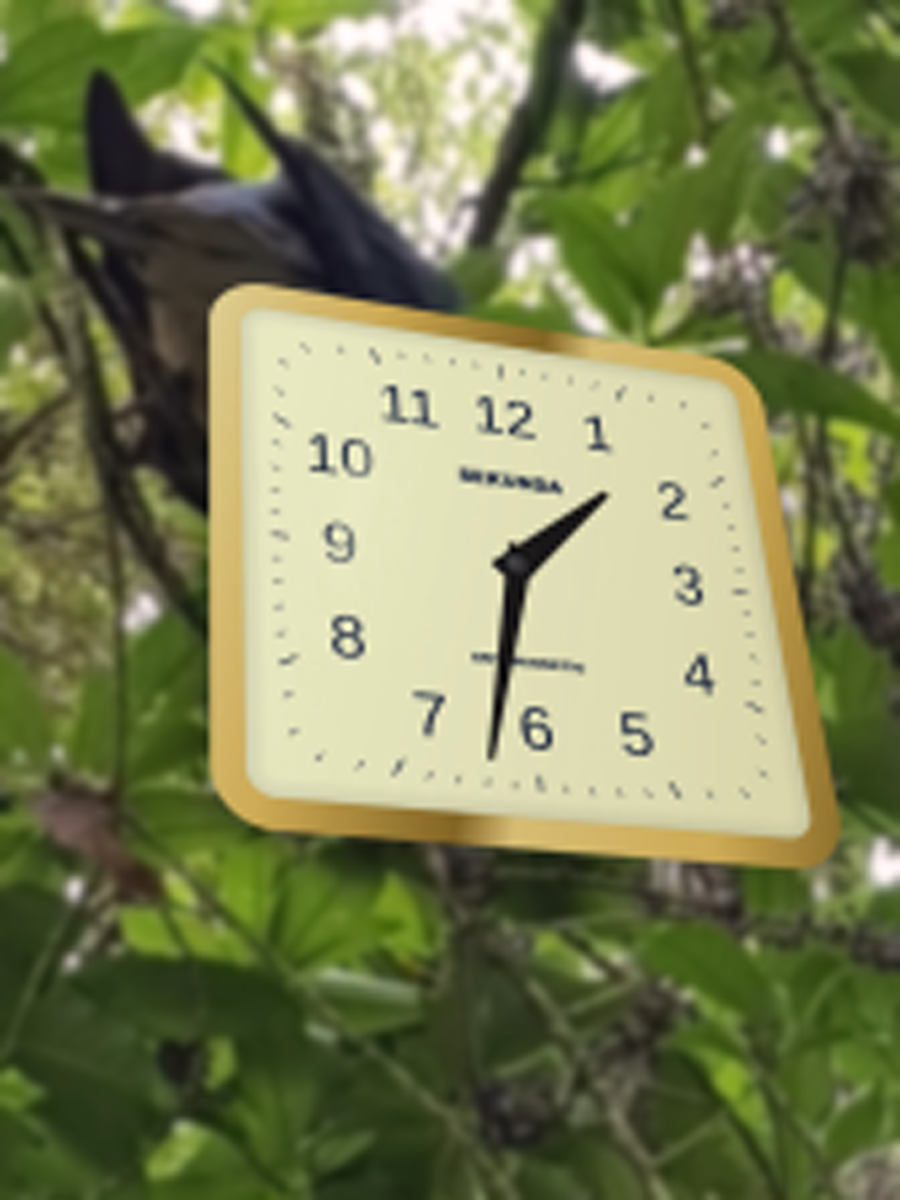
**1:32**
